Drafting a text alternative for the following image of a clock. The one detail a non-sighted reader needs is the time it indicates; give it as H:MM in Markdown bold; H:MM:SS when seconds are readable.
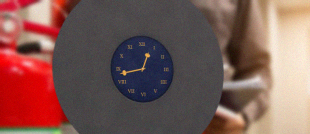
**12:43**
